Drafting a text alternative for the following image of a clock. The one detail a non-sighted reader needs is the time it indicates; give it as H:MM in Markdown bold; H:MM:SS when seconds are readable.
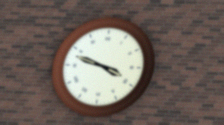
**3:48**
